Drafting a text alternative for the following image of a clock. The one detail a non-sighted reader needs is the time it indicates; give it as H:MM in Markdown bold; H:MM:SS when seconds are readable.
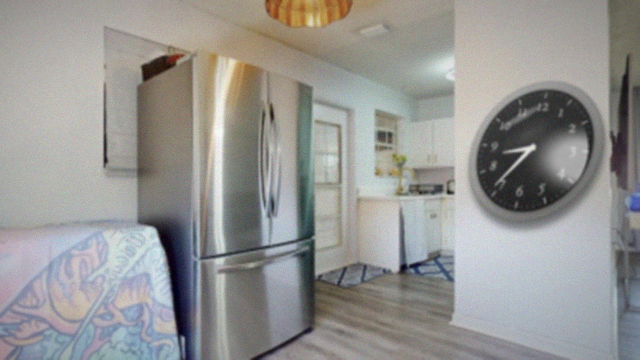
**8:36**
